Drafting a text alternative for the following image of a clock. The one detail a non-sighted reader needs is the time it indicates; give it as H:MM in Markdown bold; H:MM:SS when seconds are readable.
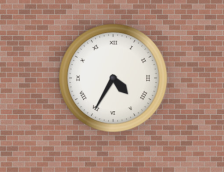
**4:35**
